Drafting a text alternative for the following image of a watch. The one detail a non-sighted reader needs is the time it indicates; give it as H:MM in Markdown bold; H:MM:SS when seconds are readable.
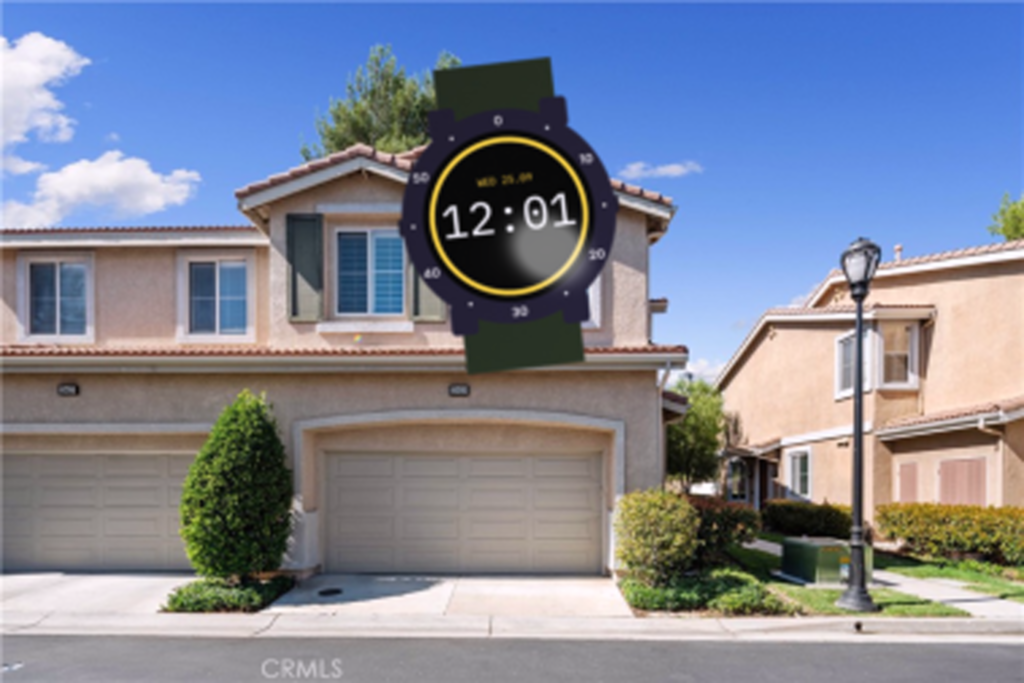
**12:01**
